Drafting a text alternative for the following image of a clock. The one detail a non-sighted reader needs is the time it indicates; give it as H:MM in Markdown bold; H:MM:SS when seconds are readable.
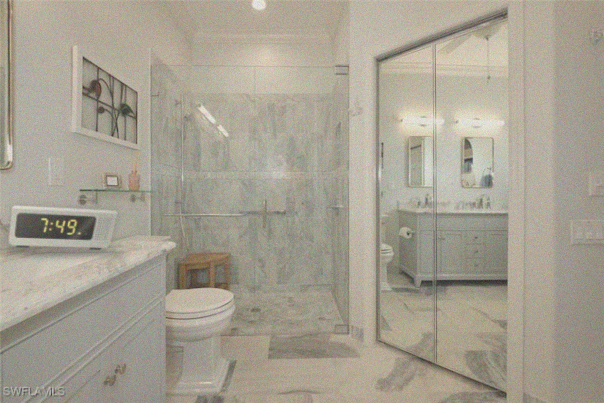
**7:49**
